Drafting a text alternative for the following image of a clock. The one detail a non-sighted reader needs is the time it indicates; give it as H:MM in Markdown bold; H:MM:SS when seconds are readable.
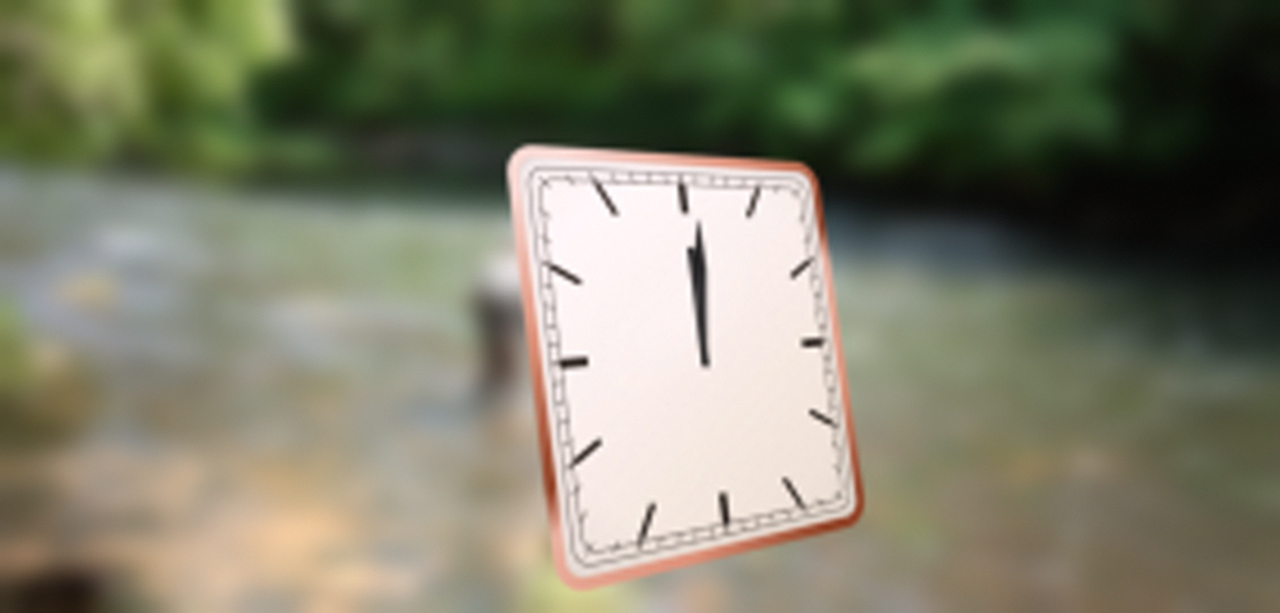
**12:01**
